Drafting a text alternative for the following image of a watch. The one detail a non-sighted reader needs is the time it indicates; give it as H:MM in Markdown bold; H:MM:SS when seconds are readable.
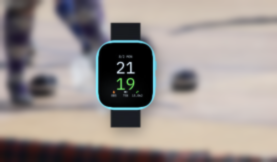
**21:19**
